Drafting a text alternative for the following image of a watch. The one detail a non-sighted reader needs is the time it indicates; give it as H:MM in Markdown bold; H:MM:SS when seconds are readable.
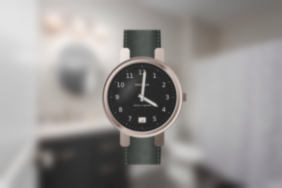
**4:01**
